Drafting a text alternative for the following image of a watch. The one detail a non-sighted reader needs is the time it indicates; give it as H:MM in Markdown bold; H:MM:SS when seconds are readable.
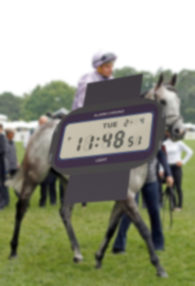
**11:48:51**
